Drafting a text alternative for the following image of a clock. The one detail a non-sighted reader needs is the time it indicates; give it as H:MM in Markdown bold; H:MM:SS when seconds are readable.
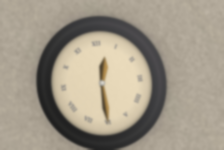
**12:30**
